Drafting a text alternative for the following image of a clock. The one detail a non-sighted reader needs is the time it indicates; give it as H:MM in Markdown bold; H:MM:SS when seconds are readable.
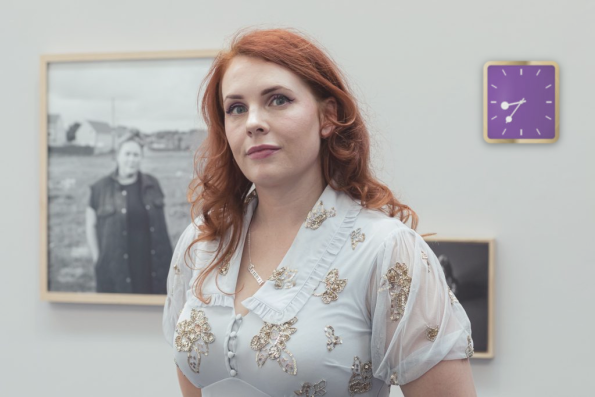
**8:36**
